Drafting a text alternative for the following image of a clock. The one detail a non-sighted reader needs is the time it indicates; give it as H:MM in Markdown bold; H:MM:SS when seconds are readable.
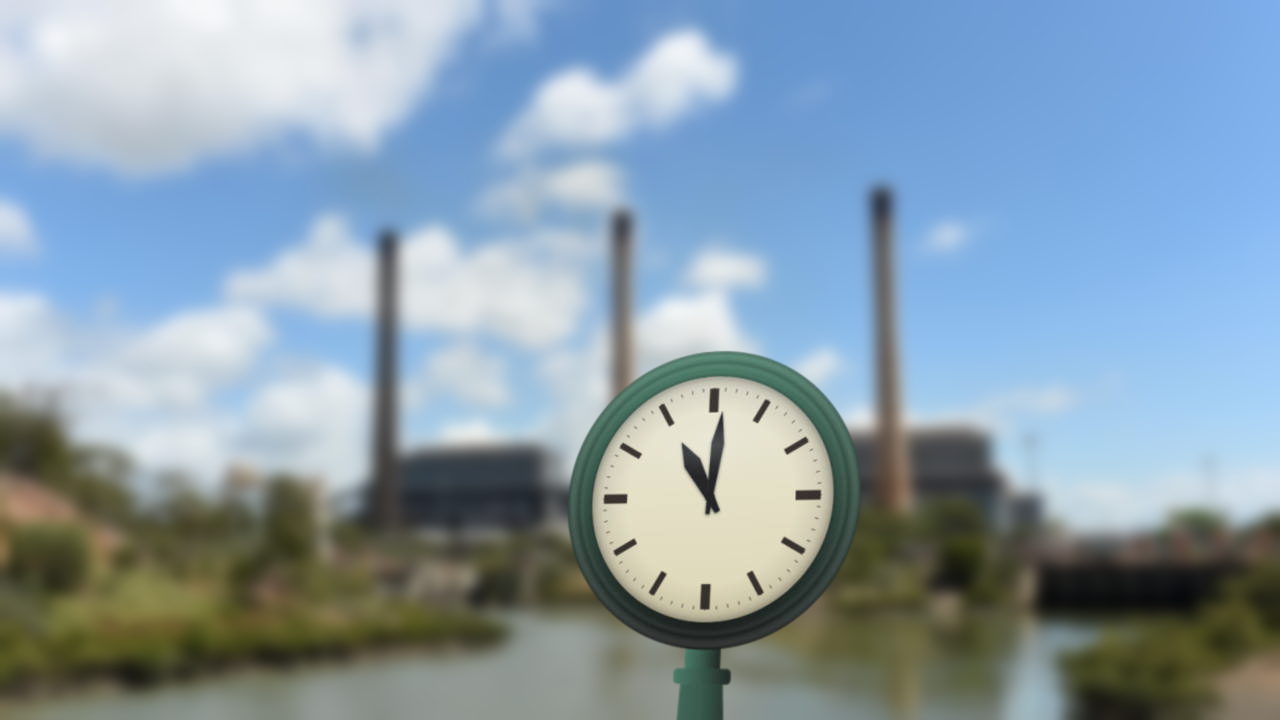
**11:01**
